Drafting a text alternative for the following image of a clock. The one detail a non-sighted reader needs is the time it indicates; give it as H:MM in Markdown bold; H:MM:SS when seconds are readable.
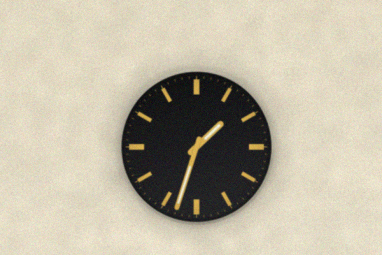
**1:33**
